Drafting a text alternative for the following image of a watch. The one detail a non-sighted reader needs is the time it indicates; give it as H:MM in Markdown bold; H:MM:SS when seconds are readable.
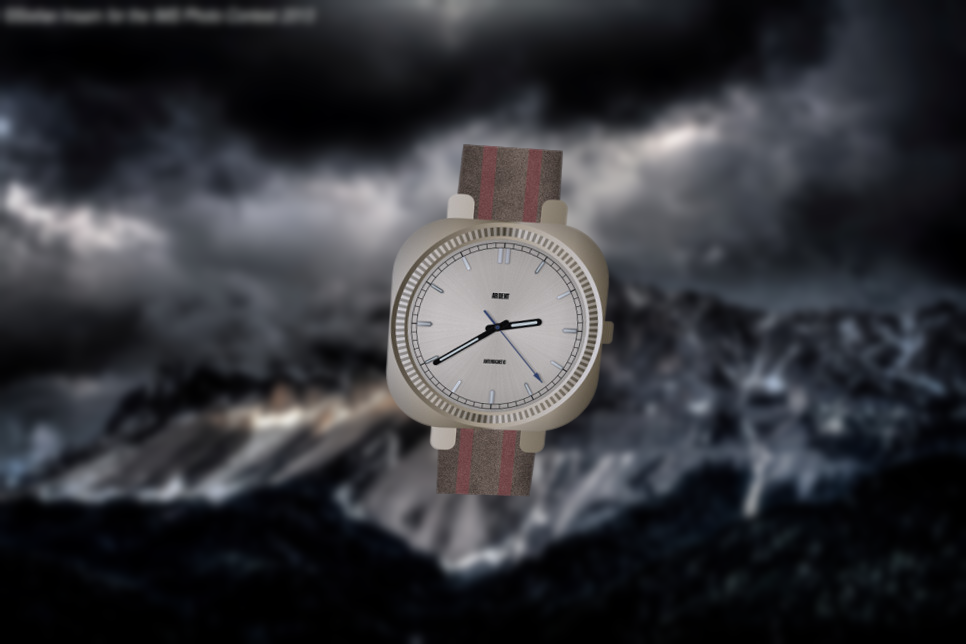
**2:39:23**
